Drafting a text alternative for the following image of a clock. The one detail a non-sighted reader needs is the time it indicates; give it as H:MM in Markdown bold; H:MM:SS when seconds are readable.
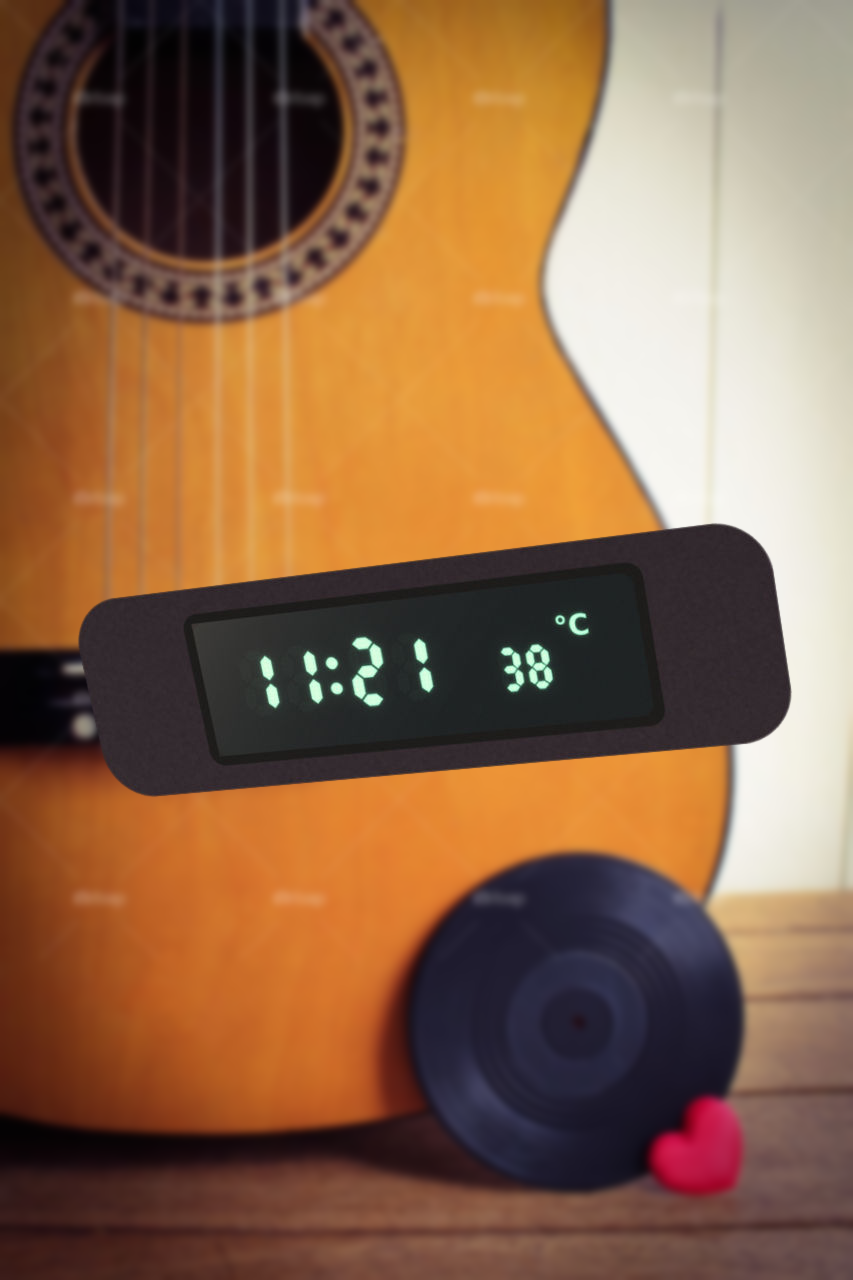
**11:21**
